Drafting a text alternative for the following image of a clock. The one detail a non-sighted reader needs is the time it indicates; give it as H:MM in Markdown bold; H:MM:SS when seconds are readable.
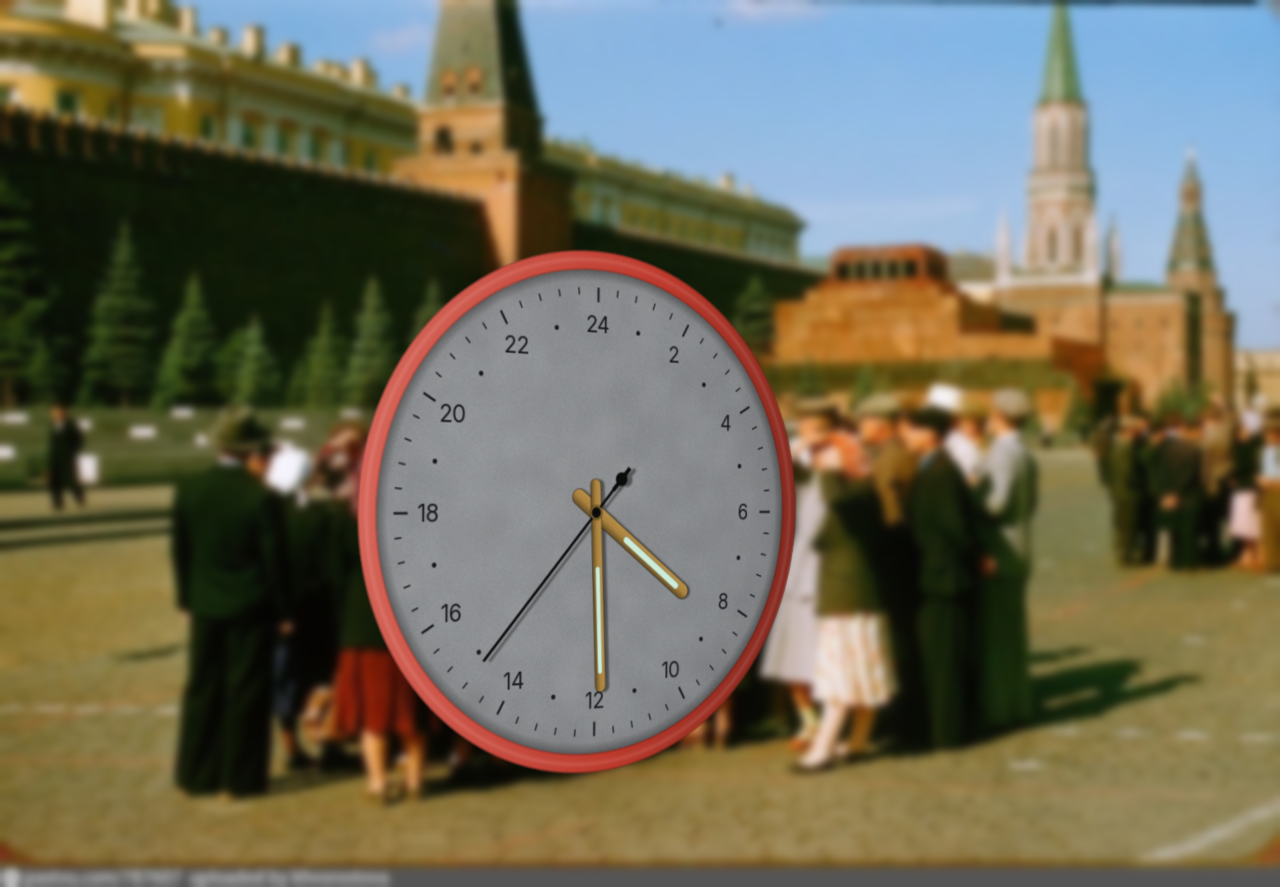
**8:29:37**
